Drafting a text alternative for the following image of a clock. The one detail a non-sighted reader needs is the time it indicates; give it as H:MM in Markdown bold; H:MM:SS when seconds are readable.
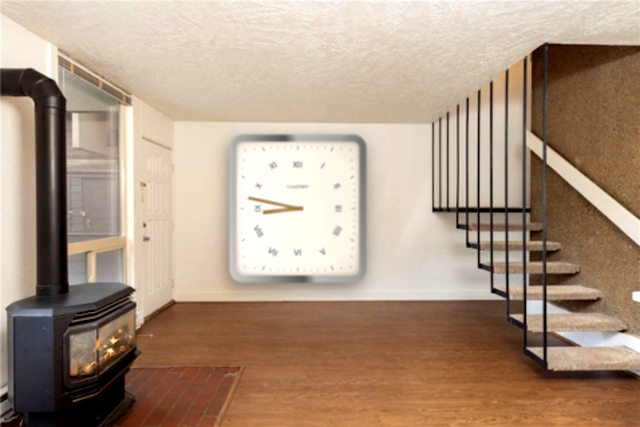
**8:47**
